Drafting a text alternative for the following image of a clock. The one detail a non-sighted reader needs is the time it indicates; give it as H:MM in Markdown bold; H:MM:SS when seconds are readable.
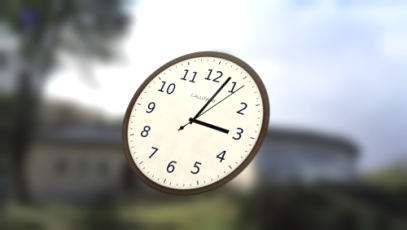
**3:03:06**
